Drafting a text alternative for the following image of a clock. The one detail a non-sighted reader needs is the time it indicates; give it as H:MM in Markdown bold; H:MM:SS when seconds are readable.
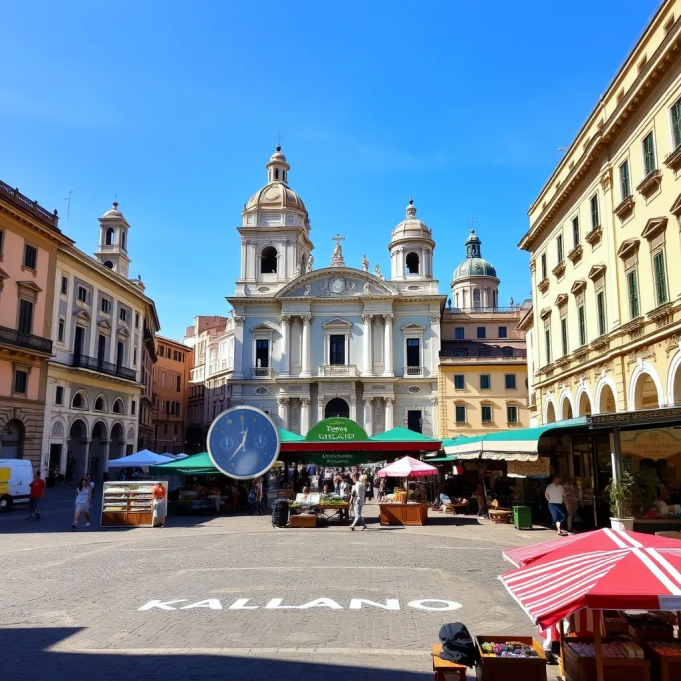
**12:37**
